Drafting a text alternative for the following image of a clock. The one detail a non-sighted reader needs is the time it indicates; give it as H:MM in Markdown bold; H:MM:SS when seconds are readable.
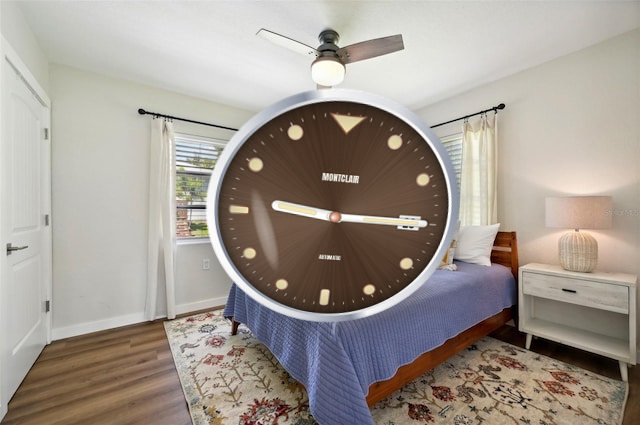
**9:15**
